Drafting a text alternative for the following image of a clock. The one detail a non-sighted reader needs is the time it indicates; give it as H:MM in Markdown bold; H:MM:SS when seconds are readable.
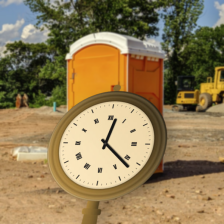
**12:22**
